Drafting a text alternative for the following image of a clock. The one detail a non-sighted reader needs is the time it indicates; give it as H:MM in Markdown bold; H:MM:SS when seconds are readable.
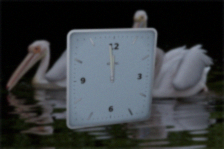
**11:59**
